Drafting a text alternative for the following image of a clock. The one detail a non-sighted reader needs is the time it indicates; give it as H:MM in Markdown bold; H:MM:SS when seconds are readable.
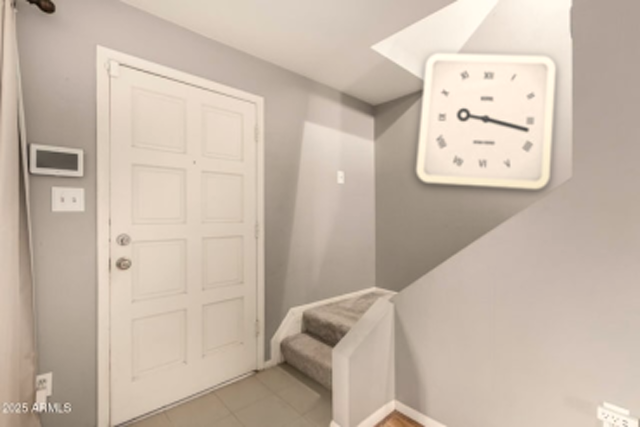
**9:17**
